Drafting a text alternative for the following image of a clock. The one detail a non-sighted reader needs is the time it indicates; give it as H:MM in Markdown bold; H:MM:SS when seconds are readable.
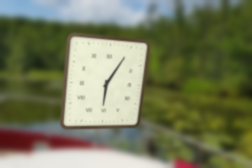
**6:05**
